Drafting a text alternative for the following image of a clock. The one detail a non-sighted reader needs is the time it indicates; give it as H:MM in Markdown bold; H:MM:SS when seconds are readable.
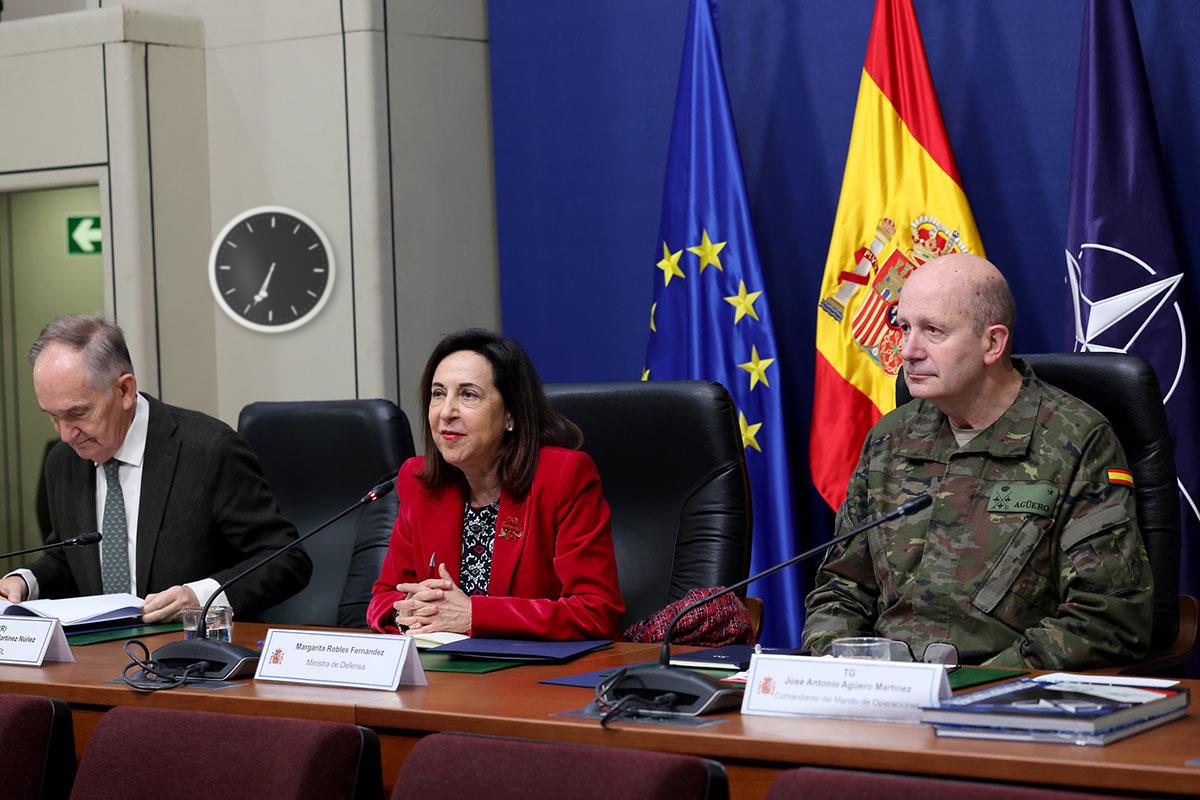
**6:34**
